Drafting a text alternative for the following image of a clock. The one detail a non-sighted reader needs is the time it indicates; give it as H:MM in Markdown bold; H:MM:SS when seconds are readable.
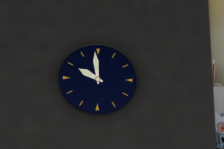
**9:59**
